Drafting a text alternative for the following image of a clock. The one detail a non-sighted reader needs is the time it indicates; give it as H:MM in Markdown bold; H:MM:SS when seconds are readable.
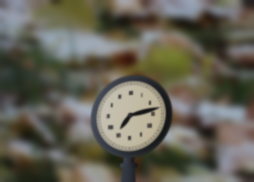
**7:13**
